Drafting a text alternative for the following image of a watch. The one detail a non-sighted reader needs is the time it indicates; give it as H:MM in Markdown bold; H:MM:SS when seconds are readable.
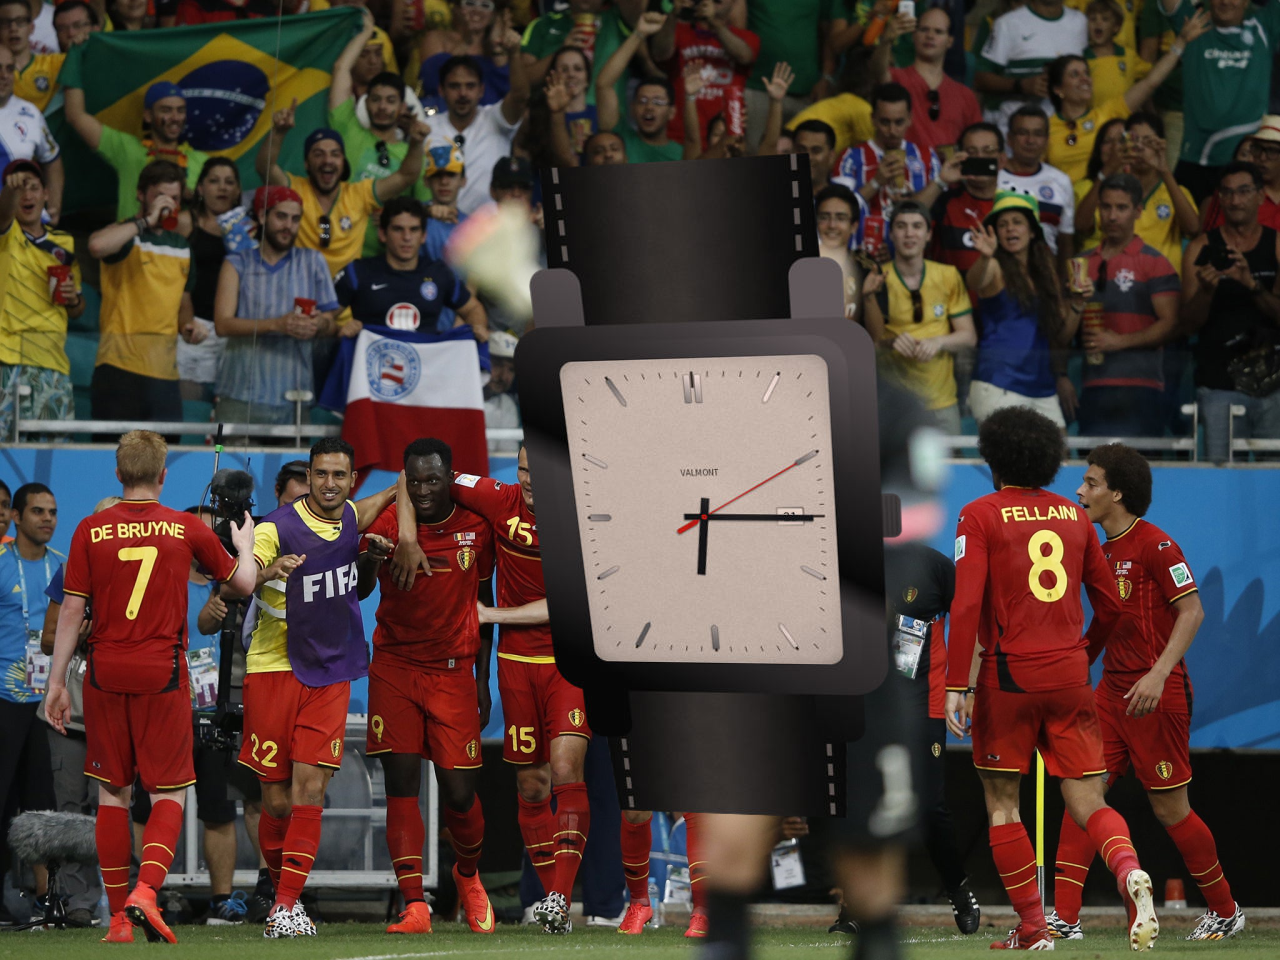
**6:15:10**
